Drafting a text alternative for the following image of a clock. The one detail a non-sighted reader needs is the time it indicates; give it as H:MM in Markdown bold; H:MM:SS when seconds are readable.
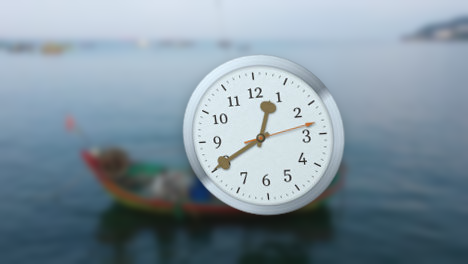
**12:40:13**
